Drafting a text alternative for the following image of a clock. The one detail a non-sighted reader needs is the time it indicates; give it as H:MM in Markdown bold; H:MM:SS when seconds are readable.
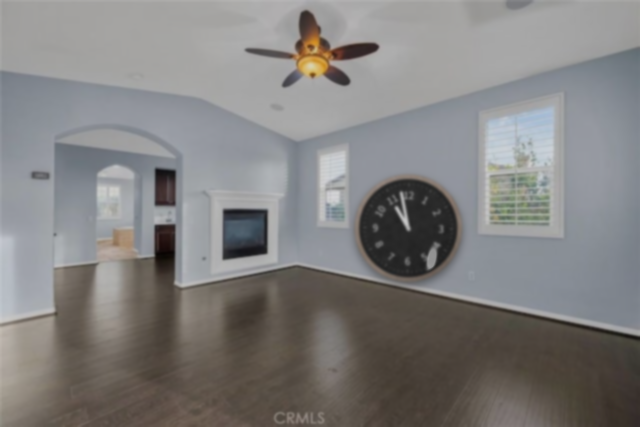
**10:58**
